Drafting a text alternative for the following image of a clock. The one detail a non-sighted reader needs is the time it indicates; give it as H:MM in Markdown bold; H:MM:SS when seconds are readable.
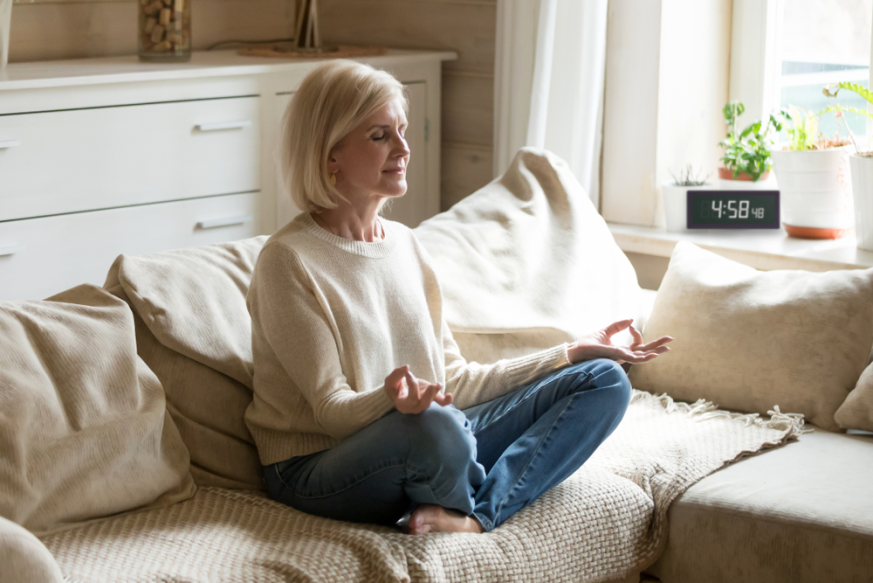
**4:58**
